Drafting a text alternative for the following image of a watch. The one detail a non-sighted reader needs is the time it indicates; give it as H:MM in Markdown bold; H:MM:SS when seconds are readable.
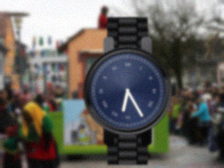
**6:25**
